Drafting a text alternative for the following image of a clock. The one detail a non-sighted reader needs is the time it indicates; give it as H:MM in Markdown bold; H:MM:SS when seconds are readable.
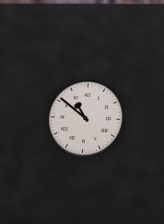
**10:51**
